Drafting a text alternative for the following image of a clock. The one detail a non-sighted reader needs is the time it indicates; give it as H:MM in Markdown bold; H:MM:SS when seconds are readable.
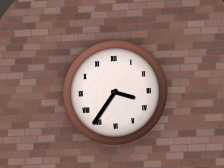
**3:36**
